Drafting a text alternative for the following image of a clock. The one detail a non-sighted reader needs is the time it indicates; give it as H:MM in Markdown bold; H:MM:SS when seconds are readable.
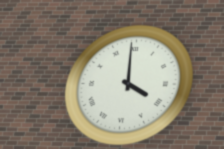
**3:59**
